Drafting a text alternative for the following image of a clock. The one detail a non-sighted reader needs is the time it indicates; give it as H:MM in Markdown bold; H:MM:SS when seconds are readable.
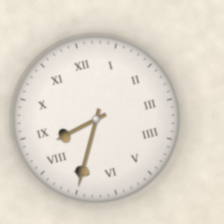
**8:35**
